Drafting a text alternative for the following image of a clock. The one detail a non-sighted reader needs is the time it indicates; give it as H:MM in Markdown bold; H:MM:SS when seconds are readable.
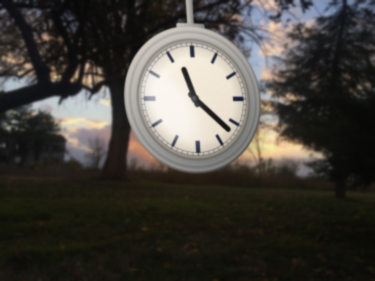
**11:22**
